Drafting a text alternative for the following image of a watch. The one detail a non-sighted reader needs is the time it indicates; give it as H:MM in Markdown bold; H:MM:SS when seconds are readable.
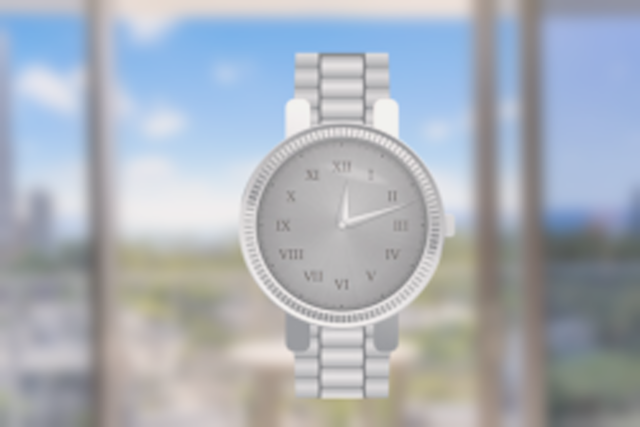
**12:12**
